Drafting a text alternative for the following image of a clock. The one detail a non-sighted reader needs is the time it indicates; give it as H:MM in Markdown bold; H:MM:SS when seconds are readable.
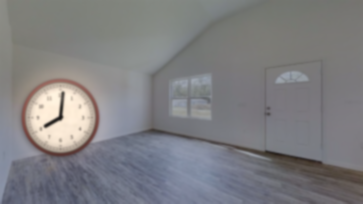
**8:01**
